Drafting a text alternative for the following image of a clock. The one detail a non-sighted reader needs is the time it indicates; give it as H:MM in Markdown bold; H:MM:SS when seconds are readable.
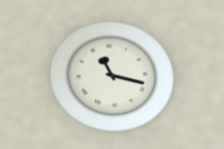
**11:18**
